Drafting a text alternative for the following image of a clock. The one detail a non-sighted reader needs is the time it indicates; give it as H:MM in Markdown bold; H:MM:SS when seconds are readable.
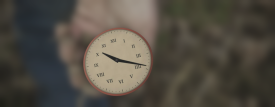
**10:19**
